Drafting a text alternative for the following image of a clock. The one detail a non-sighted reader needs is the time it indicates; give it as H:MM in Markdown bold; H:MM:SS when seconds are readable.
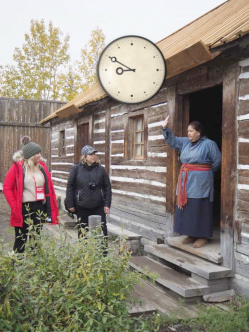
**8:50**
